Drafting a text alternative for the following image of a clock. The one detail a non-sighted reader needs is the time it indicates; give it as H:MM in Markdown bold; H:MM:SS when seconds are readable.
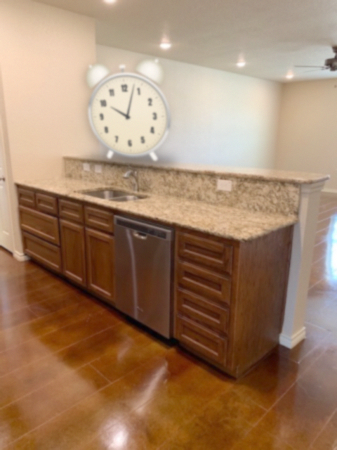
**10:03**
